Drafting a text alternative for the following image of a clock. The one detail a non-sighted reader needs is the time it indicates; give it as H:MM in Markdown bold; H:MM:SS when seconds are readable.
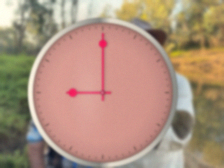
**9:00**
